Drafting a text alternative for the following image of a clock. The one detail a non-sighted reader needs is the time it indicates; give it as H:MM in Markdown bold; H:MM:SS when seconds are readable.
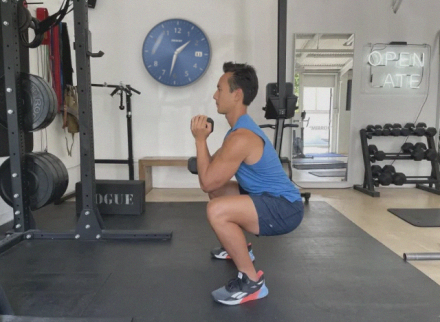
**1:32**
